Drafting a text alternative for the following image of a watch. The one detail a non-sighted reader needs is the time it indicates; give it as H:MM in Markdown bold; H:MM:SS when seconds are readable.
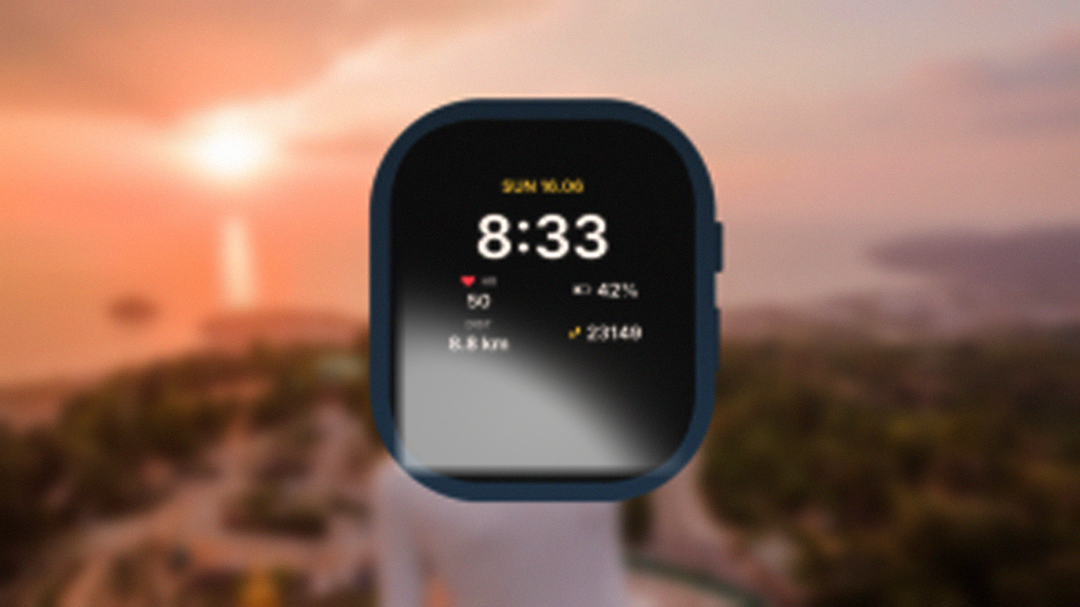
**8:33**
